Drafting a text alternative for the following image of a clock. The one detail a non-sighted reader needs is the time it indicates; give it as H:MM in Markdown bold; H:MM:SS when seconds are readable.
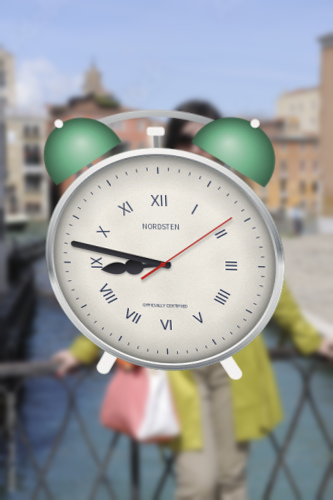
**8:47:09**
